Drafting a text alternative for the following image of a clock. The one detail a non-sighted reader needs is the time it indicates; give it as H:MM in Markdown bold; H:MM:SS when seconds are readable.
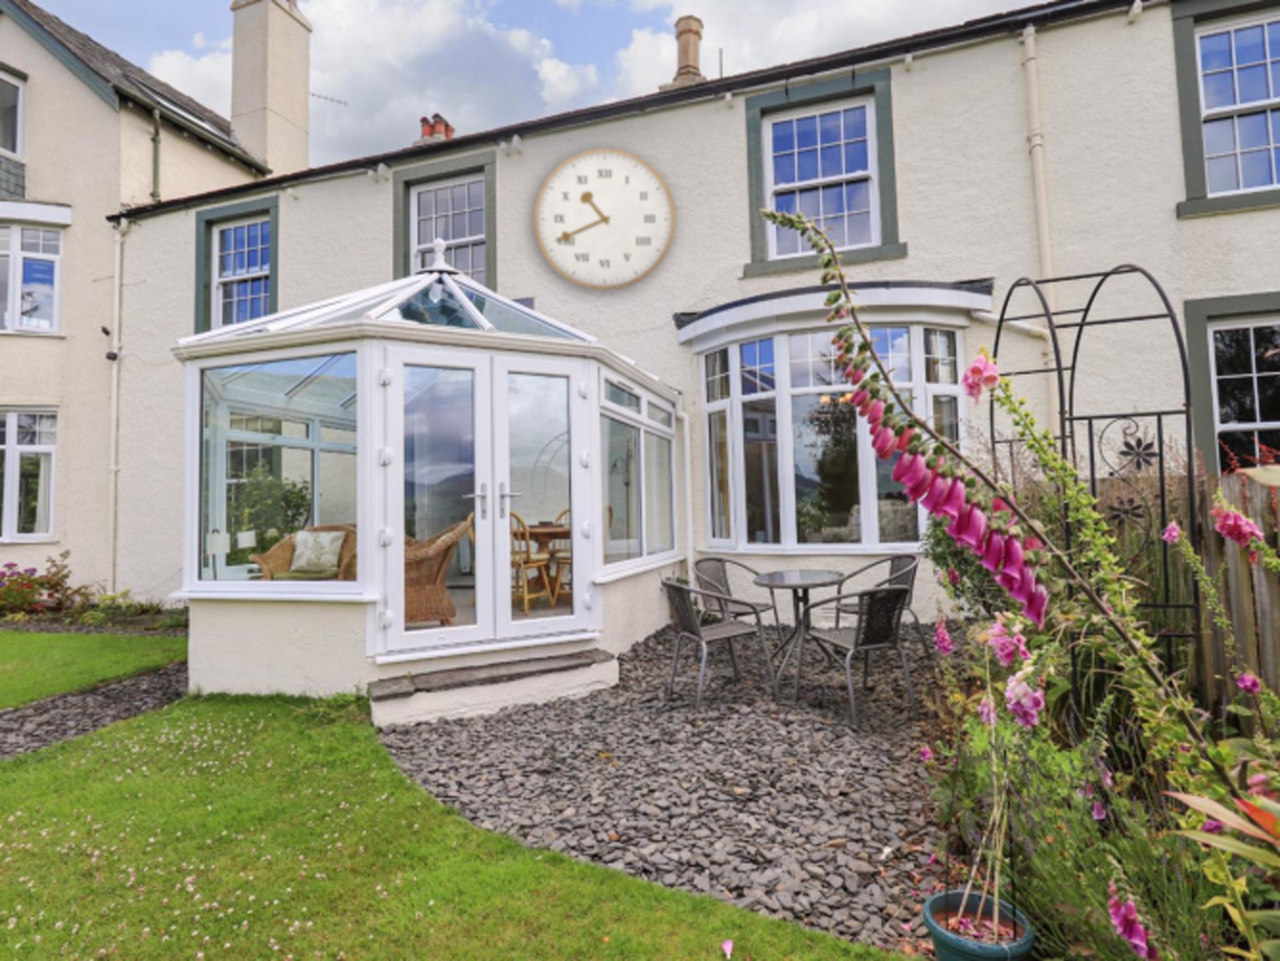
**10:41**
